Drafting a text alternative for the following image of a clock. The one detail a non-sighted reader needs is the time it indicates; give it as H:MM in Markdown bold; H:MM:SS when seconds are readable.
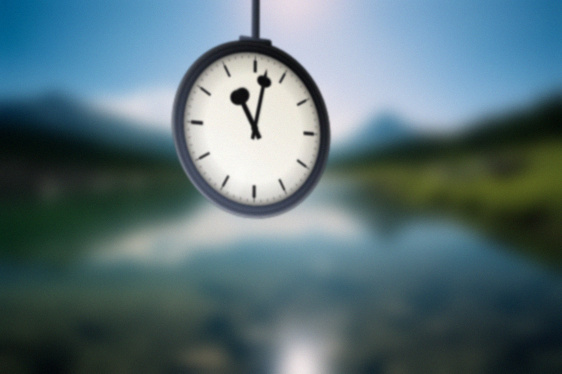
**11:02**
